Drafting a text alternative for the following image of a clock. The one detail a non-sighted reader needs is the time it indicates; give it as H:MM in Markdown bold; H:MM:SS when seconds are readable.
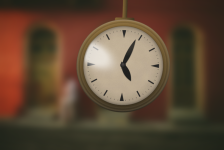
**5:04**
